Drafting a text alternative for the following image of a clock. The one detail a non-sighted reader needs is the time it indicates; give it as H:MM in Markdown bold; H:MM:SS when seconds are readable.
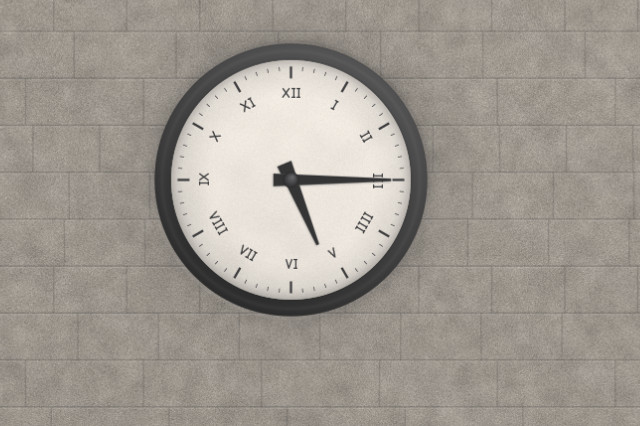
**5:15**
